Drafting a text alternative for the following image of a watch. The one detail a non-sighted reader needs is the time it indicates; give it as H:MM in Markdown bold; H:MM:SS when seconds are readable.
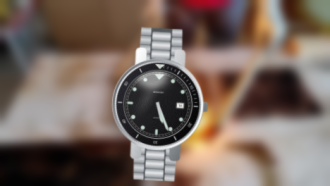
**5:26**
